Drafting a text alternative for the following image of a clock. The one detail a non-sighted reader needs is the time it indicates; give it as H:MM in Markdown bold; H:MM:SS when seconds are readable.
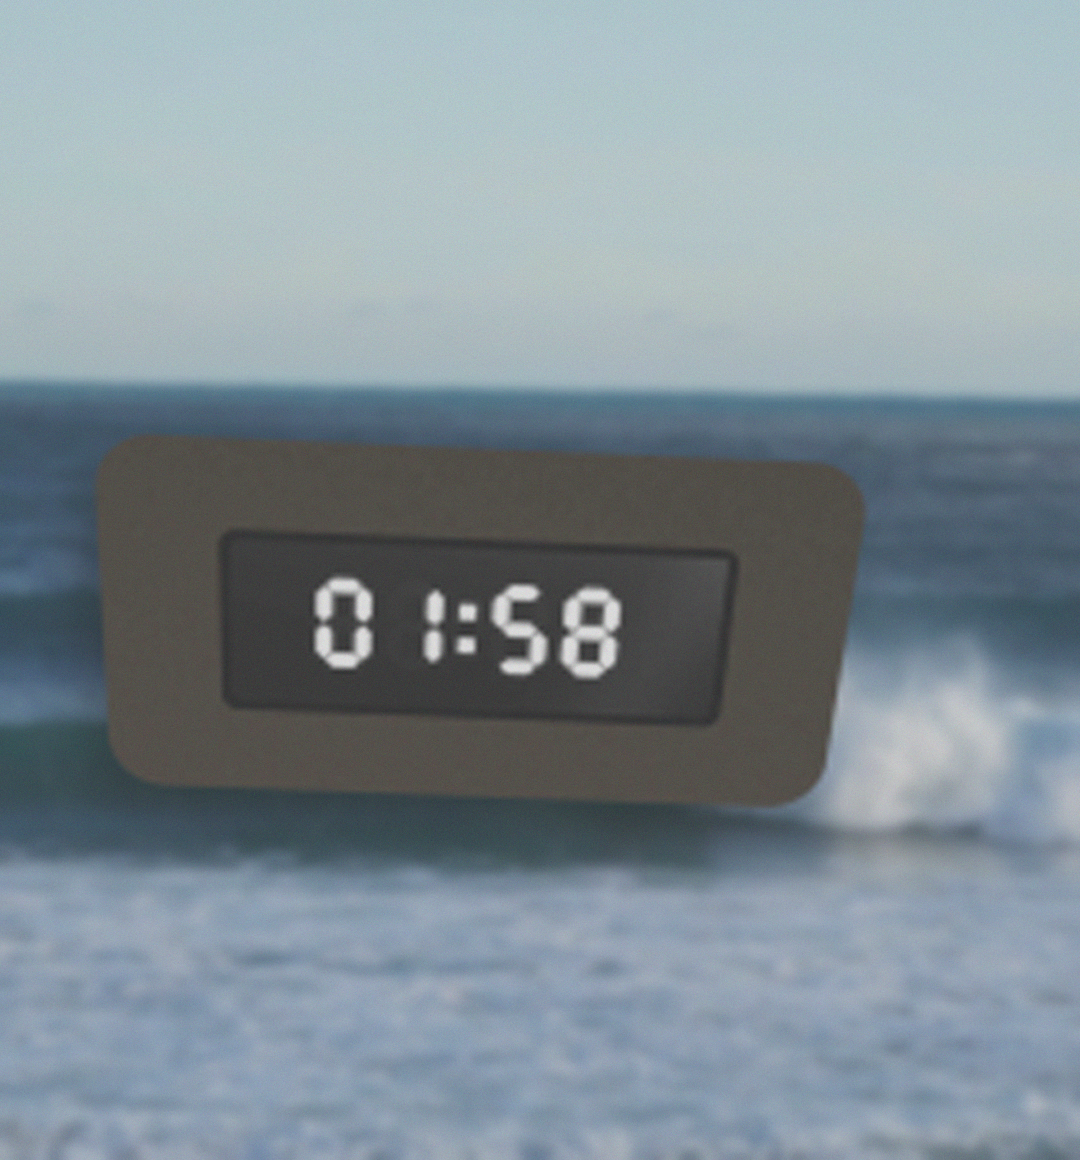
**1:58**
